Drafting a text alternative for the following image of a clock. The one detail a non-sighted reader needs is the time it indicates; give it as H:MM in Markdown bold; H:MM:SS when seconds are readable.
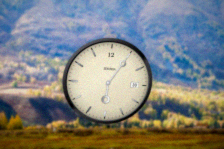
**6:05**
